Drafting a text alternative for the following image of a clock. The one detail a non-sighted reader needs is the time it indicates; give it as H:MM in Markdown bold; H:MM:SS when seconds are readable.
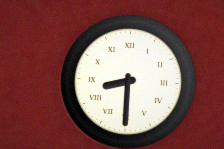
**8:30**
